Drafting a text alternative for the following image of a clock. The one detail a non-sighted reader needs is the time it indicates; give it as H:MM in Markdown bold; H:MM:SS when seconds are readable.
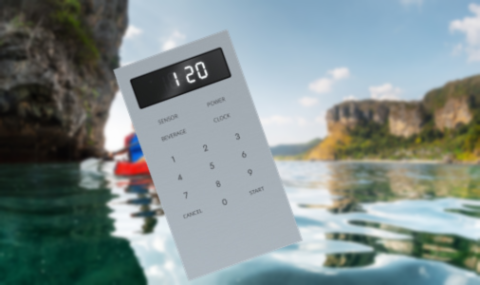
**1:20**
